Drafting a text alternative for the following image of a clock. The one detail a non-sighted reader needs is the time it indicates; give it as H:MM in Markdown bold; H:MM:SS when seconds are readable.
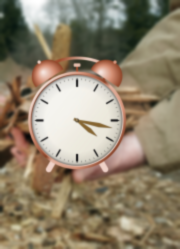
**4:17**
